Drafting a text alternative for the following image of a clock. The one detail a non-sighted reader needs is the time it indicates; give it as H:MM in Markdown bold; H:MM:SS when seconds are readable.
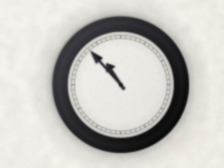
**10:53**
